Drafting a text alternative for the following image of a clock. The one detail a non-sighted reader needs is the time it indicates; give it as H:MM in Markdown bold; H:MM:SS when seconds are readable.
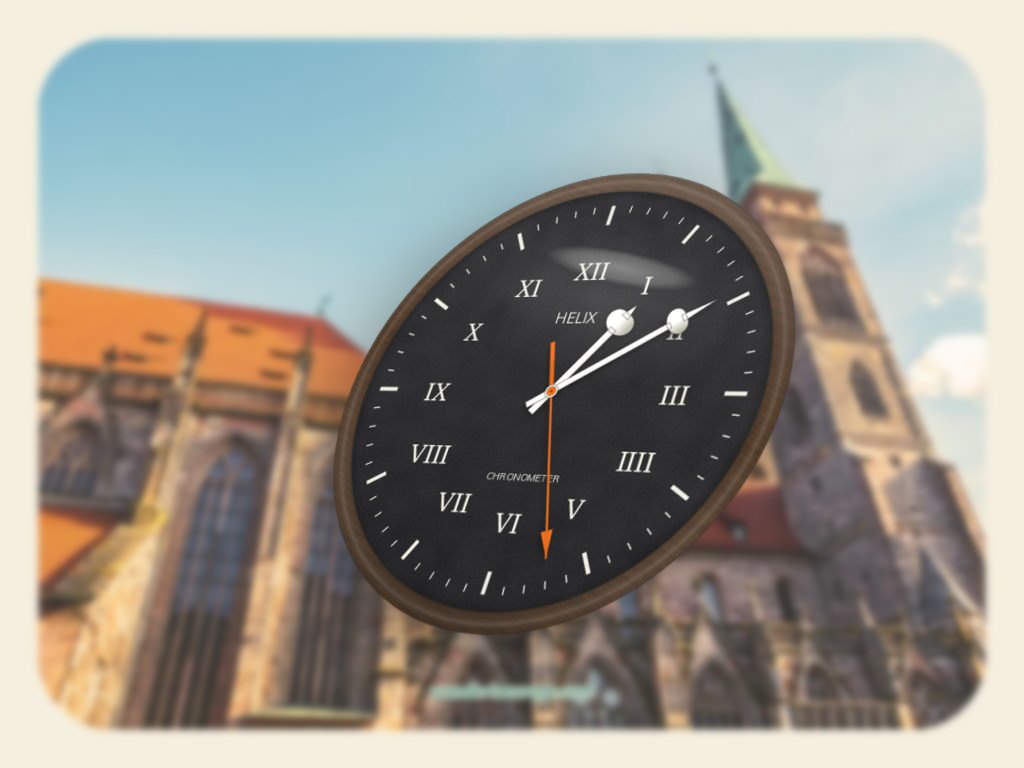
**1:09:27**
